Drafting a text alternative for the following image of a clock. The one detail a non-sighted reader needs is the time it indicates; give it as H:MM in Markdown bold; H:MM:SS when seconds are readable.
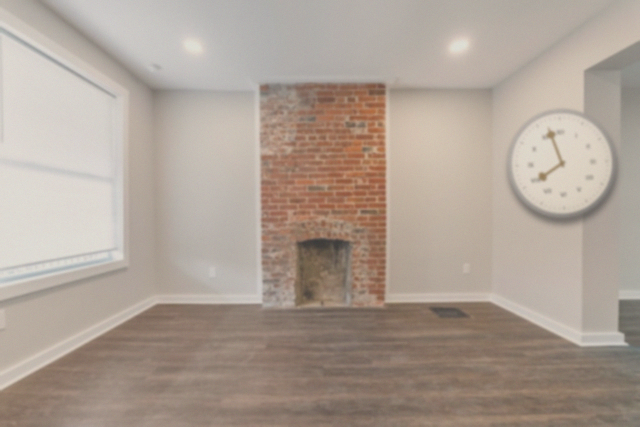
**7:57**
